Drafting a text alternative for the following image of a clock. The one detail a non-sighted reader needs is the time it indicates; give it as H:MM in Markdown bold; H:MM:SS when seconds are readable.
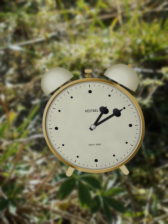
**1:10**
